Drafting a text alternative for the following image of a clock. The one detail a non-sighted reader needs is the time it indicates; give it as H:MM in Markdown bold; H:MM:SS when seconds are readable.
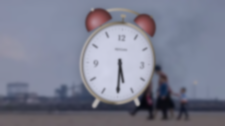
**5:30**
